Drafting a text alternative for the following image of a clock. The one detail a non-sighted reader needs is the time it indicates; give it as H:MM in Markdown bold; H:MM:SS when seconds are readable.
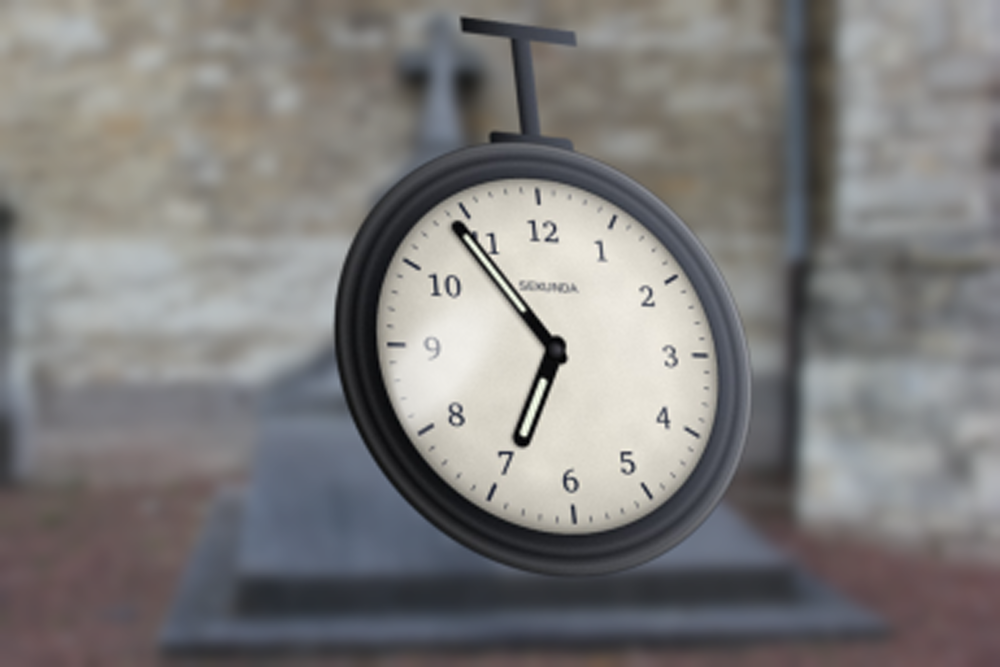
**6:54**
